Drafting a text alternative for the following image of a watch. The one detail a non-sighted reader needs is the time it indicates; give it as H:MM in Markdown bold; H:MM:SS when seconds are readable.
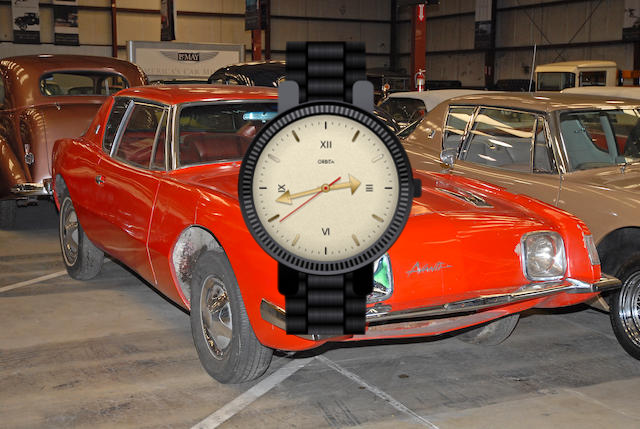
**2:42:39**
